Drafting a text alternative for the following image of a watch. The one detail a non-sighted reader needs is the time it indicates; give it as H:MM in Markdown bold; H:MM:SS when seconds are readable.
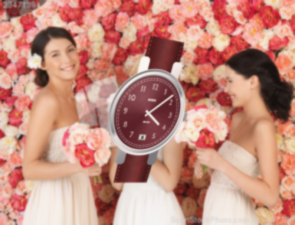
**4:08**
